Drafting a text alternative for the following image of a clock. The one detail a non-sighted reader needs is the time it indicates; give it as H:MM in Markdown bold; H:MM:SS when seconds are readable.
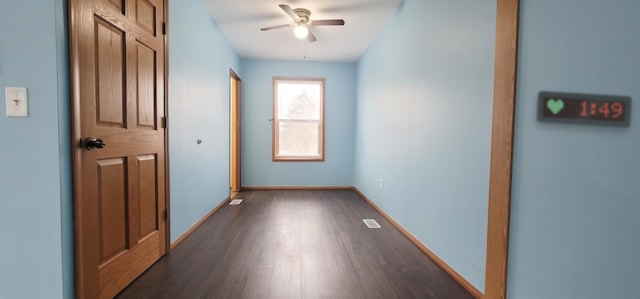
**1:49**
